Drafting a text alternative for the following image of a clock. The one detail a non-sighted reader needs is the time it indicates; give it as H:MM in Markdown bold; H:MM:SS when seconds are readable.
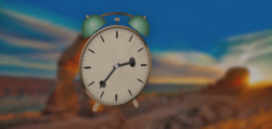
**2:37**
